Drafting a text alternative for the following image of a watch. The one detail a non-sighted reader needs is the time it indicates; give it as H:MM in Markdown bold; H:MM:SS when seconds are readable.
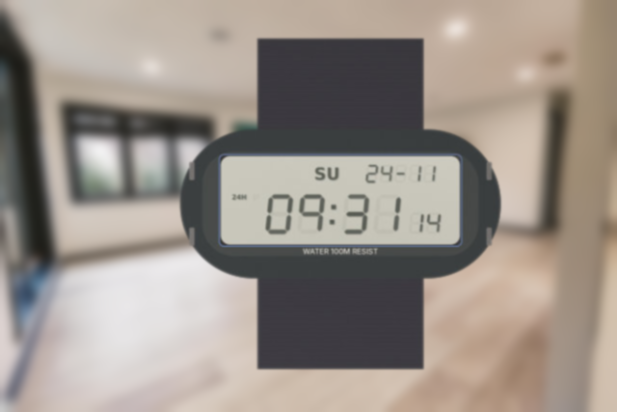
**9:31:14**
